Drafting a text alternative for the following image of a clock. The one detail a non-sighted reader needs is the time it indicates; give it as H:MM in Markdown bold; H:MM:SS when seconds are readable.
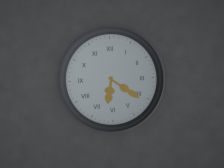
**6:21**
